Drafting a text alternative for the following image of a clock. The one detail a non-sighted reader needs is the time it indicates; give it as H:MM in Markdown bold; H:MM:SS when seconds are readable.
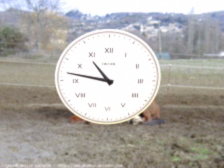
**10:47**
